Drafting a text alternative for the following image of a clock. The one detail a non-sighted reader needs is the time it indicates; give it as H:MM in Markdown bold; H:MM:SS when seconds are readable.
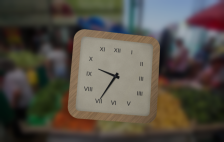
**9:35**
